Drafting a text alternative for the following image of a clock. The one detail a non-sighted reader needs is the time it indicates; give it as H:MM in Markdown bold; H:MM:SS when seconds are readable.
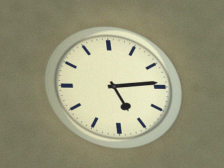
**5:14**
